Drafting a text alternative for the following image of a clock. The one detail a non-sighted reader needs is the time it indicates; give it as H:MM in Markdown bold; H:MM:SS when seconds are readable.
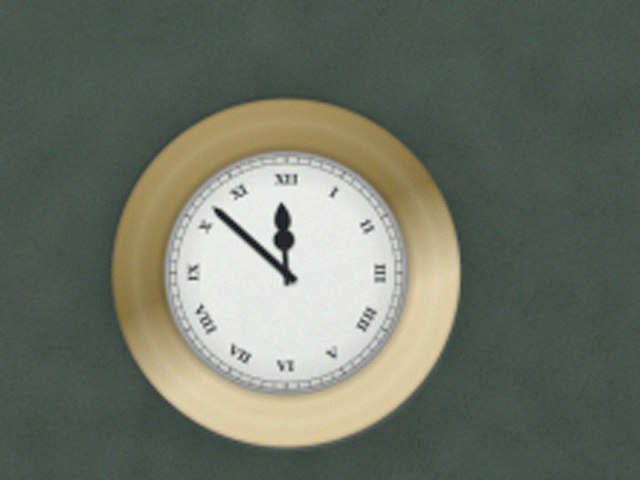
**11:52**
